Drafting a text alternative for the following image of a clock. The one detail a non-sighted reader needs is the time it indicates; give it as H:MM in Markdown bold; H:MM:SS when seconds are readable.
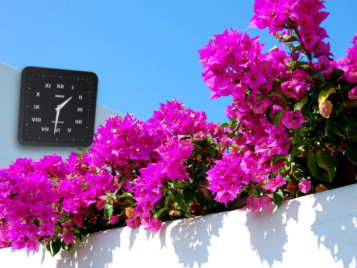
**1:31**
